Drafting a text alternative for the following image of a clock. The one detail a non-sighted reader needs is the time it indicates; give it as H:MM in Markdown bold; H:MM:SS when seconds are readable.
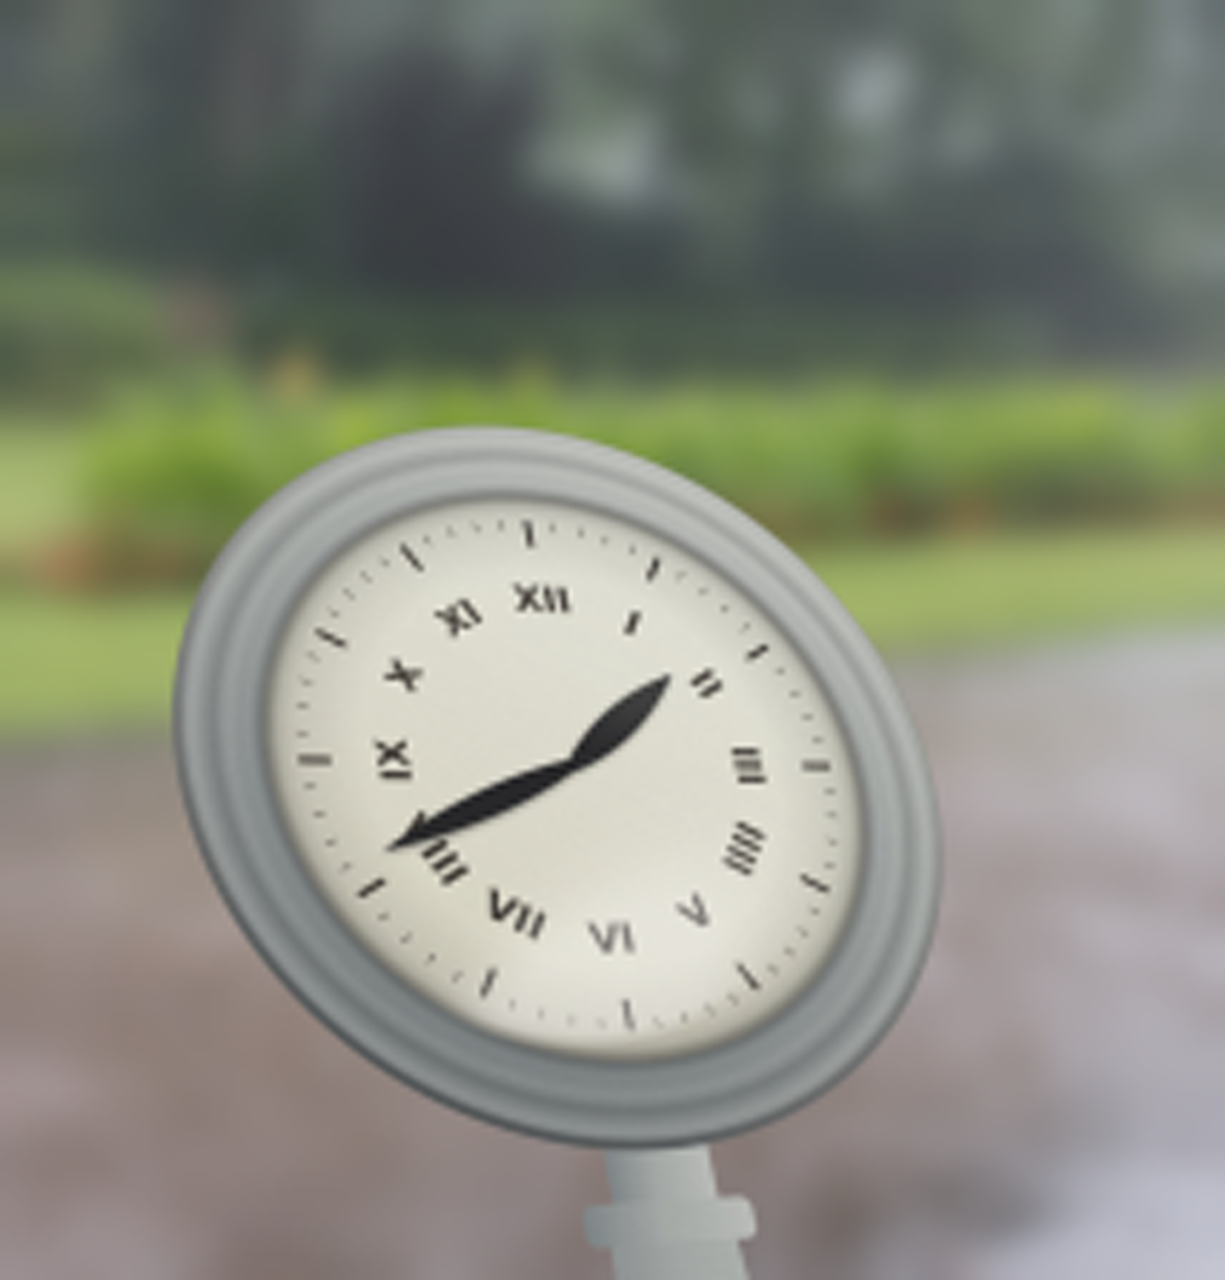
**1:41**
